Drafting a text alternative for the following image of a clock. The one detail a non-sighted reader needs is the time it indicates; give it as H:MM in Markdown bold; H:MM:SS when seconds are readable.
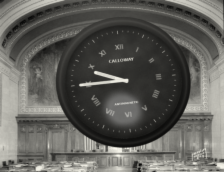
**9:45**
